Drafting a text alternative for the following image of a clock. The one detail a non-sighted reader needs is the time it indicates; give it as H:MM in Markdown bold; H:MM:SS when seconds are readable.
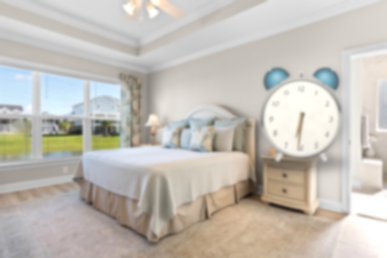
**6:31**
